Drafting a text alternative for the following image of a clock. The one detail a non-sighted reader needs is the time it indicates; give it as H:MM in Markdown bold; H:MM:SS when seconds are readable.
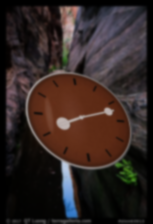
**8:12**
